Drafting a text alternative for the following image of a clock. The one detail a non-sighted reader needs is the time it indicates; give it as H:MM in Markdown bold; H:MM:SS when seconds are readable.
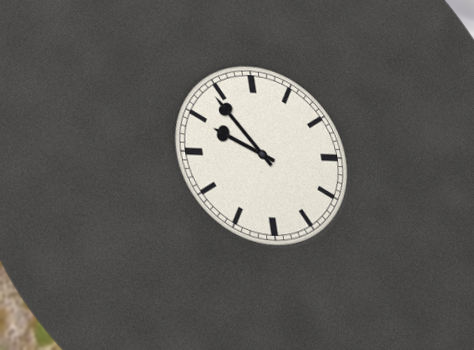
**9:54**
